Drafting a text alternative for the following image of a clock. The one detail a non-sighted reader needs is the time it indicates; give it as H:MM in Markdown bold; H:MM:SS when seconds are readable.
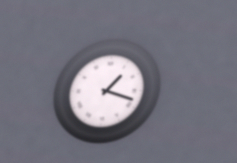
**1:18**
